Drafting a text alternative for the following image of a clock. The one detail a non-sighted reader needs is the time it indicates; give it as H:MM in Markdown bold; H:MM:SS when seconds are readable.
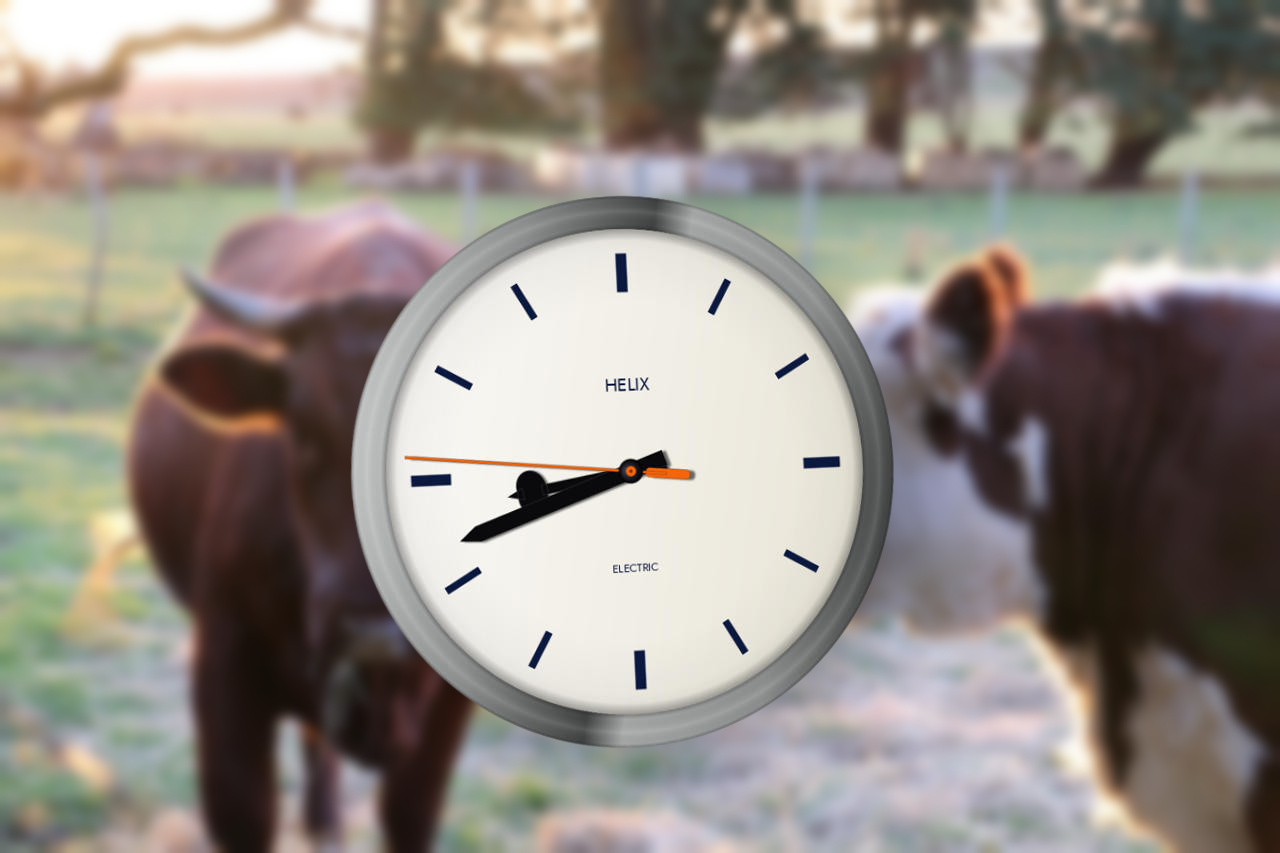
**8:41:46**
